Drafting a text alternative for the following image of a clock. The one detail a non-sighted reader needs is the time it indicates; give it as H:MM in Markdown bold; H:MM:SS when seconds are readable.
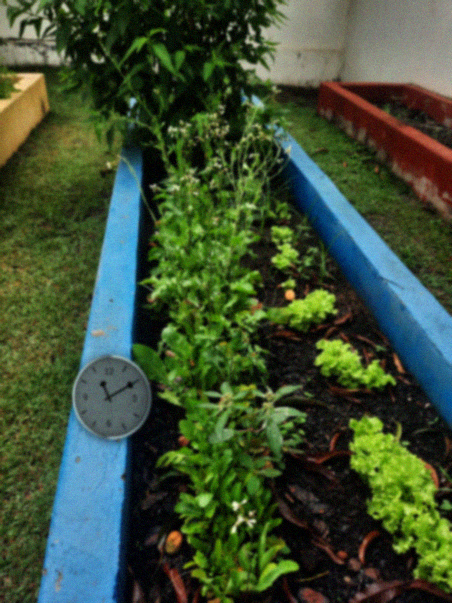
**11:10**
